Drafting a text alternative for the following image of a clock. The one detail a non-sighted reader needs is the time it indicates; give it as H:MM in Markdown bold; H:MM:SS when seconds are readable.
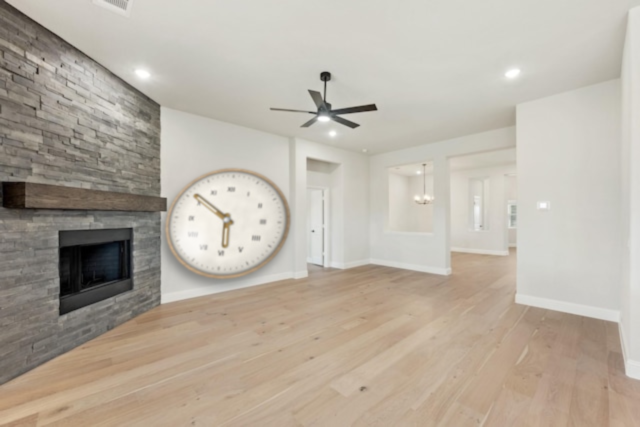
**5:51**
